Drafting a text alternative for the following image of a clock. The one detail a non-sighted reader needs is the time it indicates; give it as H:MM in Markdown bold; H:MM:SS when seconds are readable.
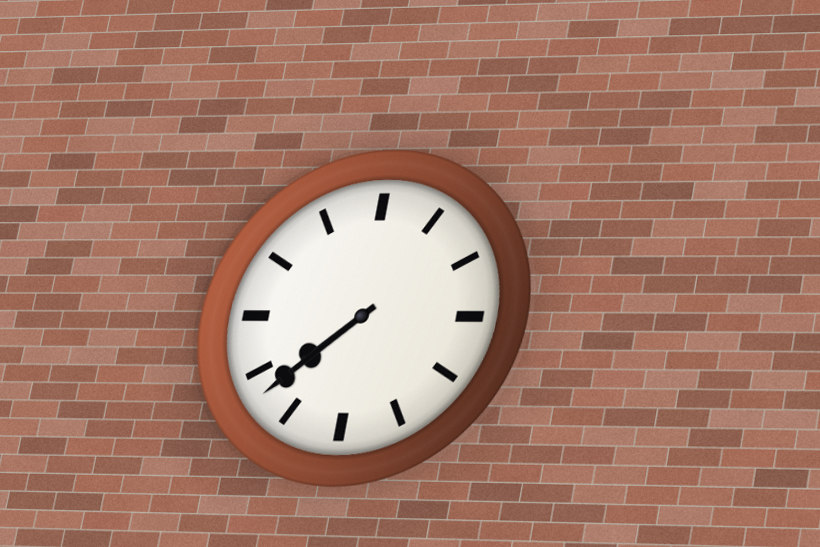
**7:38**
